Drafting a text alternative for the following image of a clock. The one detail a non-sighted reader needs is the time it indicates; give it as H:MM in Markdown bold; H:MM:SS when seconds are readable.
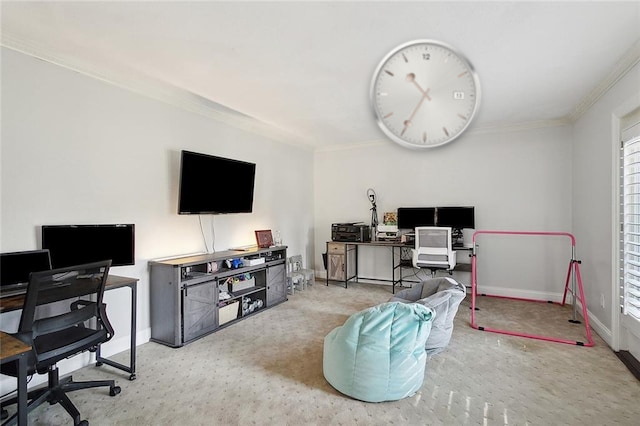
**10:35**
